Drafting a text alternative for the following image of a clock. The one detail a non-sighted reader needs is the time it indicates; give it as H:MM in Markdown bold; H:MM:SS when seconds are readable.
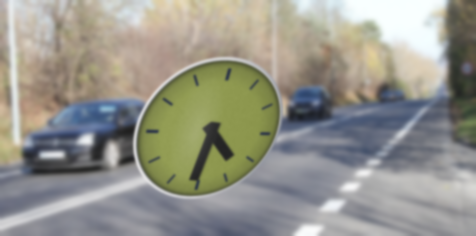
**4:31**
